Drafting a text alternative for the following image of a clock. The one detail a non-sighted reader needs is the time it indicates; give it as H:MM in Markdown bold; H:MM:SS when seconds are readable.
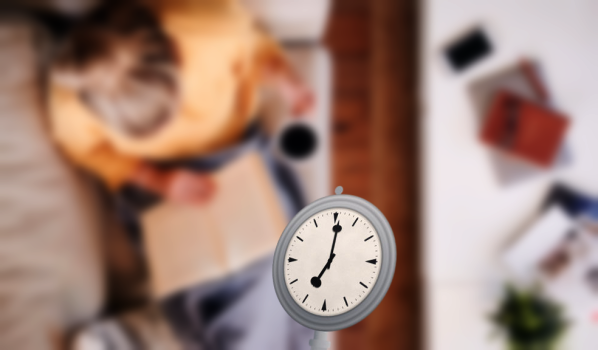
**7:01**
